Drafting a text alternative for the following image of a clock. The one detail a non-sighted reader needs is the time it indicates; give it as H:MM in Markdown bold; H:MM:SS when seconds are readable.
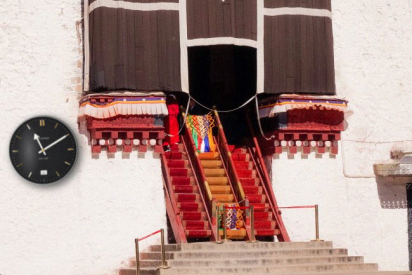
**11:10**
